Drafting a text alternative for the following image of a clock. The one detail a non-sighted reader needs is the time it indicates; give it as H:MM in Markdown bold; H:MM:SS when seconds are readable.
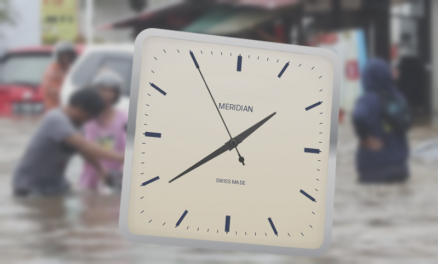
**1:38:55**
